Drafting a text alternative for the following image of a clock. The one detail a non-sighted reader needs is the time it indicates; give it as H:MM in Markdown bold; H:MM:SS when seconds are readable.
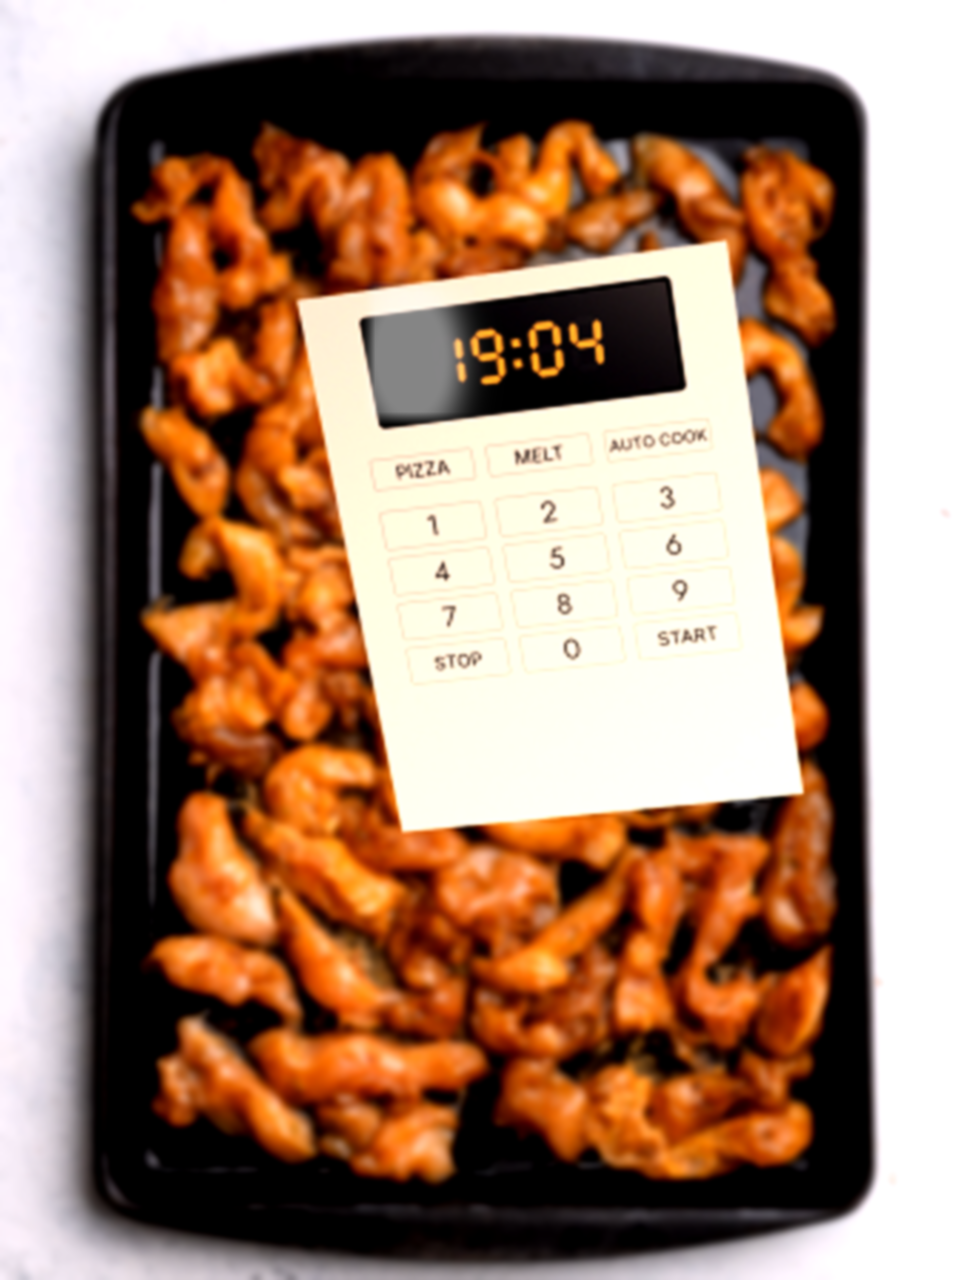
**19:04**
